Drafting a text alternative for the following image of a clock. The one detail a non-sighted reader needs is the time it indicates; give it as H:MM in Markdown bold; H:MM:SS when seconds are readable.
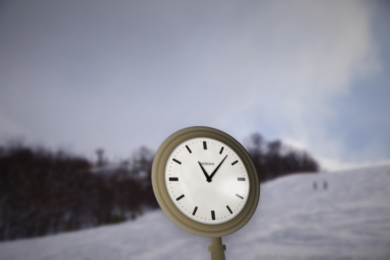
**11:07**
